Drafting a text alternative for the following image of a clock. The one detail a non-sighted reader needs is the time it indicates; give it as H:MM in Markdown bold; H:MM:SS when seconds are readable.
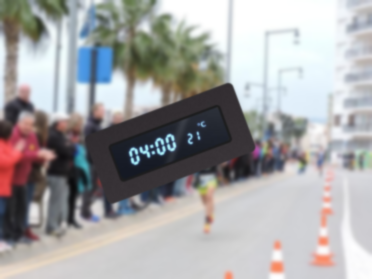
**4:00**
